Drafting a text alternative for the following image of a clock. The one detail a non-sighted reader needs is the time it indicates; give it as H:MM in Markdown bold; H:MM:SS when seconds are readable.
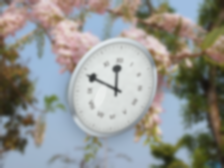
**11:49**
